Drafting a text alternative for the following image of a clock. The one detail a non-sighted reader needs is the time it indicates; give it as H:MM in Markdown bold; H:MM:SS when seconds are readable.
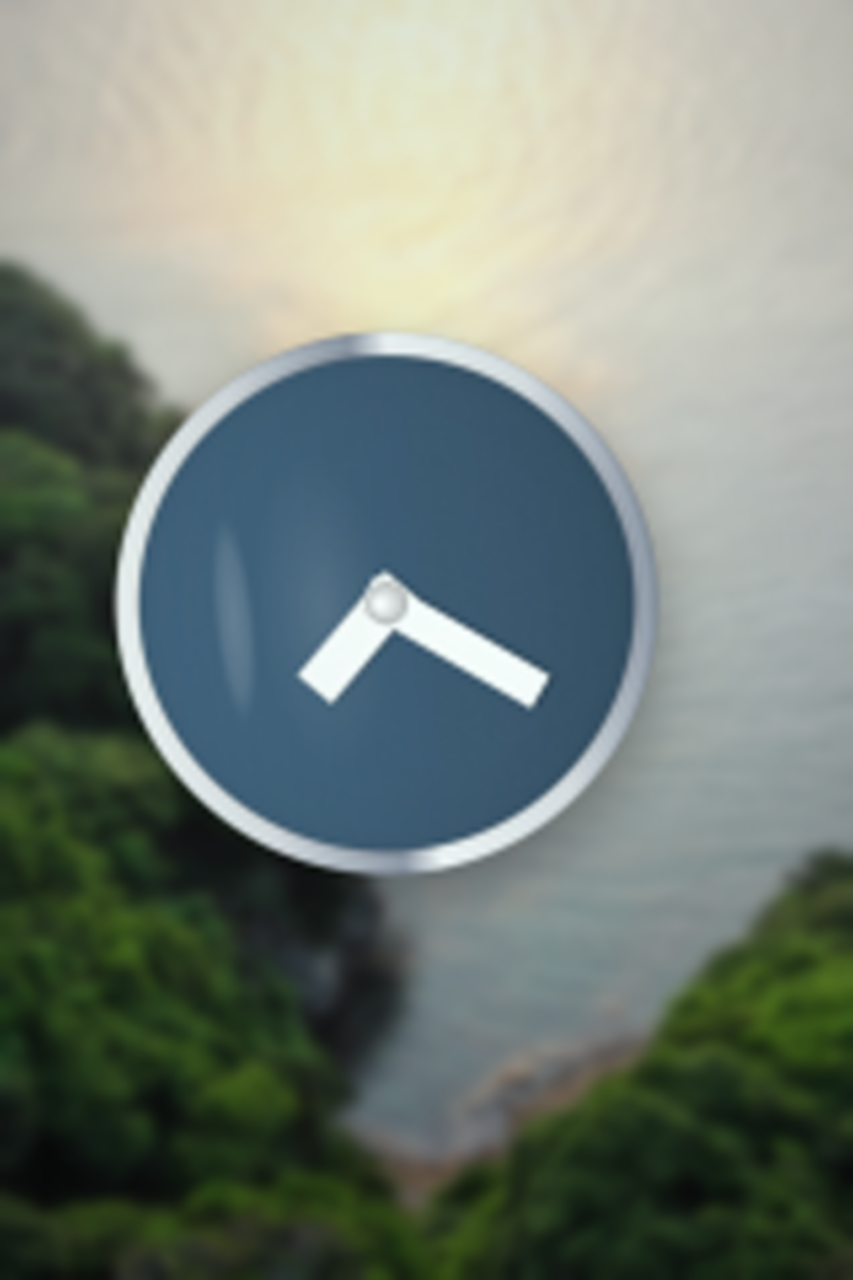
**7:20**
